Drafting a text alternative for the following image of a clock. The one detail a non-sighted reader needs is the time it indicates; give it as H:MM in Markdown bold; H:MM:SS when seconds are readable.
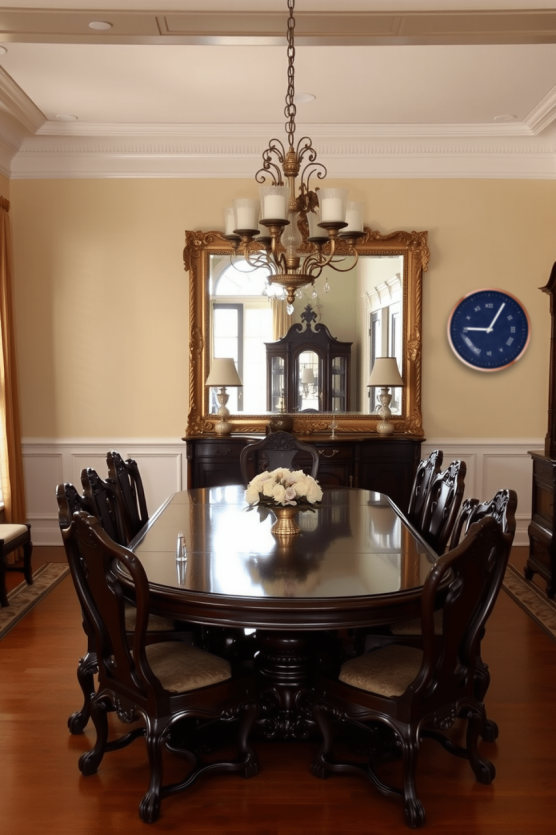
**9:05**
